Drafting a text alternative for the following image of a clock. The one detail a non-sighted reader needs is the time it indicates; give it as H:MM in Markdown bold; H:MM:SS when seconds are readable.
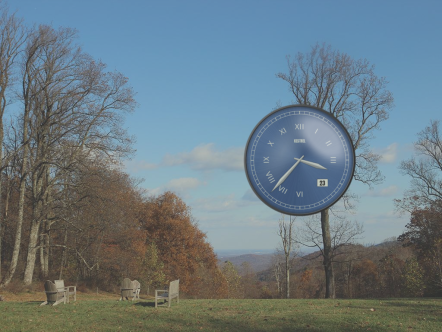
**3:37**
